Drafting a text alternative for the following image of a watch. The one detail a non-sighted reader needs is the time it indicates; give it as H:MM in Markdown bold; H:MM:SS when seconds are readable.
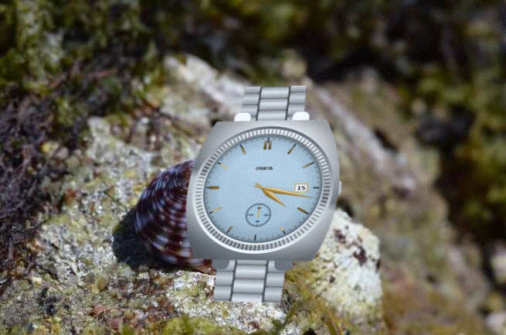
**4:17**
